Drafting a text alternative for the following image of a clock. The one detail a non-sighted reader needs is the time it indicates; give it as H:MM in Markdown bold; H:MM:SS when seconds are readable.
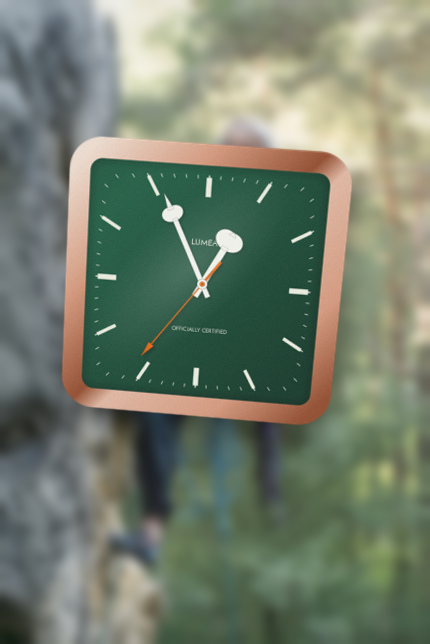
**12:55:36**
